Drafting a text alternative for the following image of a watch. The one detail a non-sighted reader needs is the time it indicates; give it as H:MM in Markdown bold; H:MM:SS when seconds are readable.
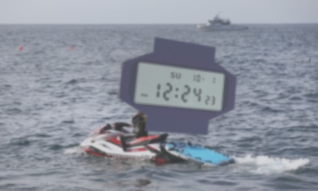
**12:24**
